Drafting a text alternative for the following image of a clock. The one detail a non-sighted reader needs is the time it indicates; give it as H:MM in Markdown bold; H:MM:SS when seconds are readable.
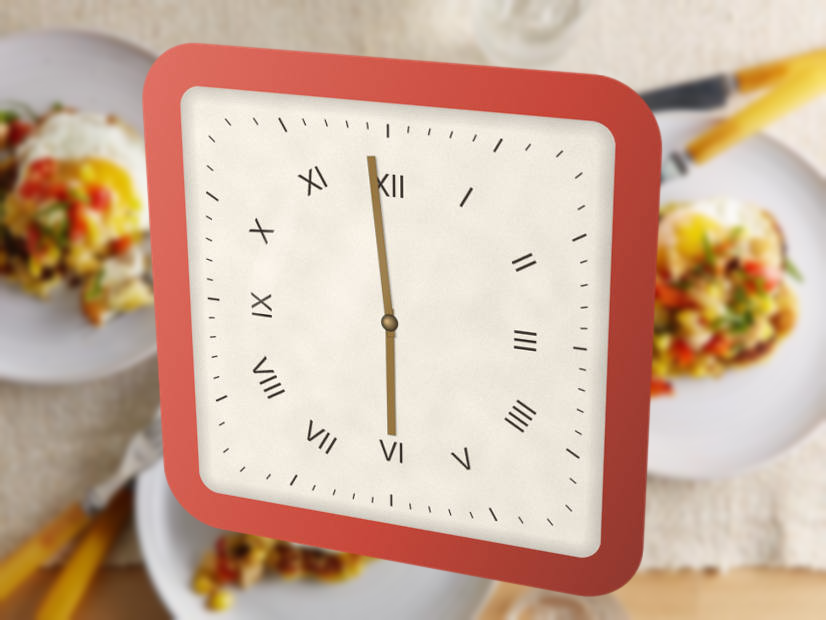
**5:59**
